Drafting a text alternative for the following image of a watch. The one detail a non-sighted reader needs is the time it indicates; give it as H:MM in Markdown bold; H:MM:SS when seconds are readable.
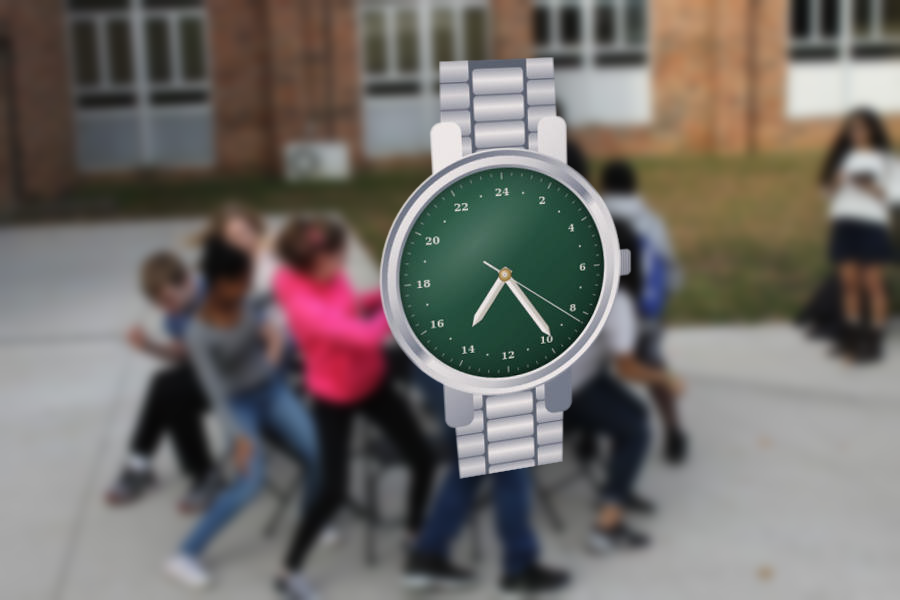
**14:24:21**
